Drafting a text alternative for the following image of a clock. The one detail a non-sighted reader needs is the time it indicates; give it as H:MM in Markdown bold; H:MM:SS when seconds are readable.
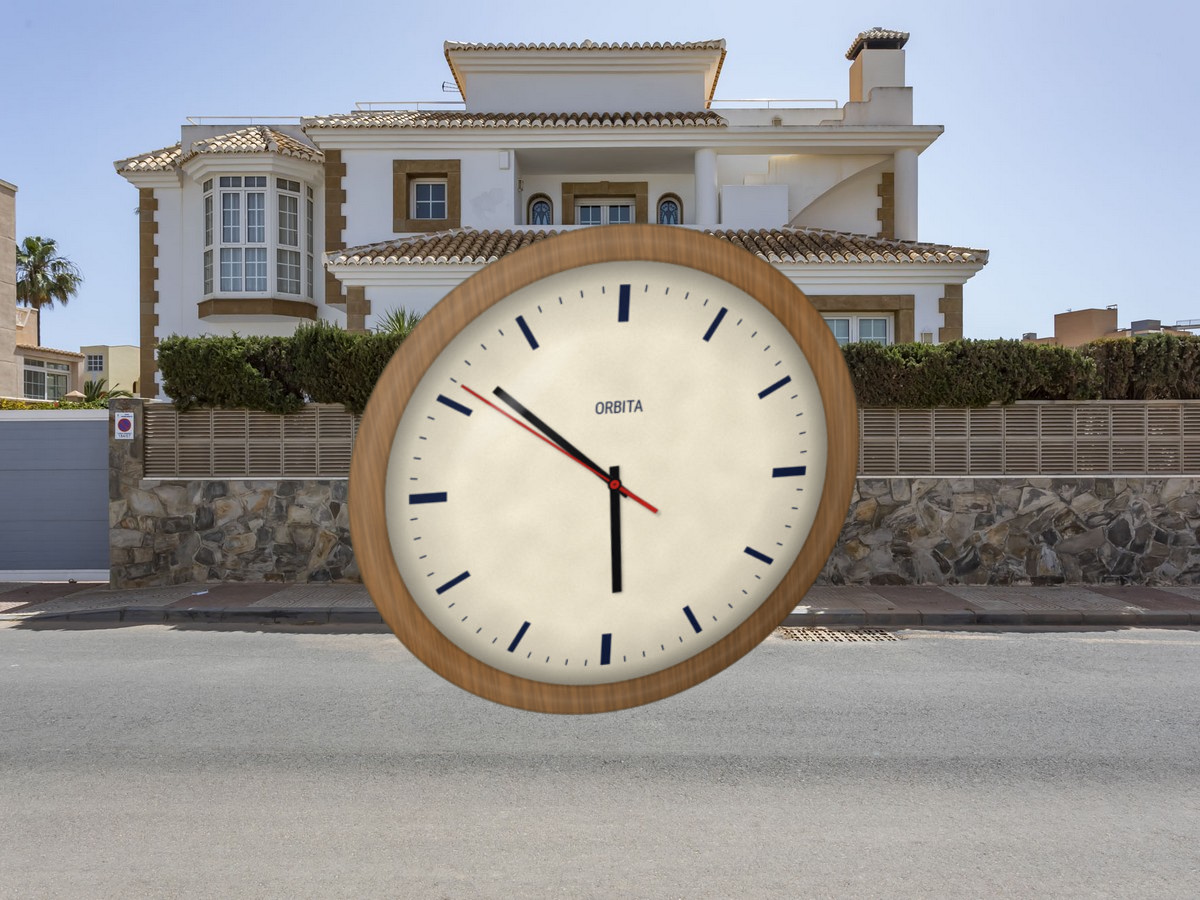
**5:51:51**
